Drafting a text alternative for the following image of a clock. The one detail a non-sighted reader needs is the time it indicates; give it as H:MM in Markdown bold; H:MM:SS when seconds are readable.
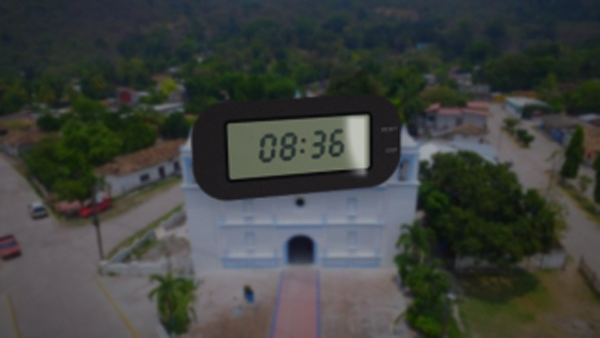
**8:36**
